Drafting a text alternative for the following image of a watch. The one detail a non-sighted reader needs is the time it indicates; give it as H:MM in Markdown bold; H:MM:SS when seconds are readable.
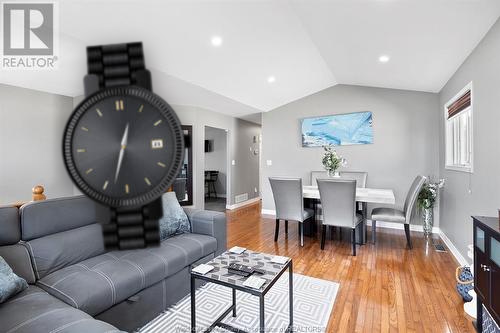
**12:33**
